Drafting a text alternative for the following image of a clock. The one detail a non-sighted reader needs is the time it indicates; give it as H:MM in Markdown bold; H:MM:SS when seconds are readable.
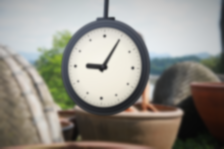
**9:05**
